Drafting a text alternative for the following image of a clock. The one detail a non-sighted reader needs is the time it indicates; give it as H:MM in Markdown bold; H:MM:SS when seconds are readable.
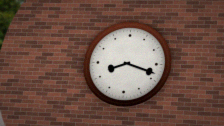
**8:18**
